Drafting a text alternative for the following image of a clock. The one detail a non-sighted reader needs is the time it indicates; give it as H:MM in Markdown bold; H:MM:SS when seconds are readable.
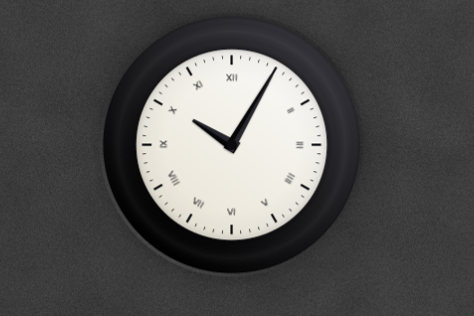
**10:05**
